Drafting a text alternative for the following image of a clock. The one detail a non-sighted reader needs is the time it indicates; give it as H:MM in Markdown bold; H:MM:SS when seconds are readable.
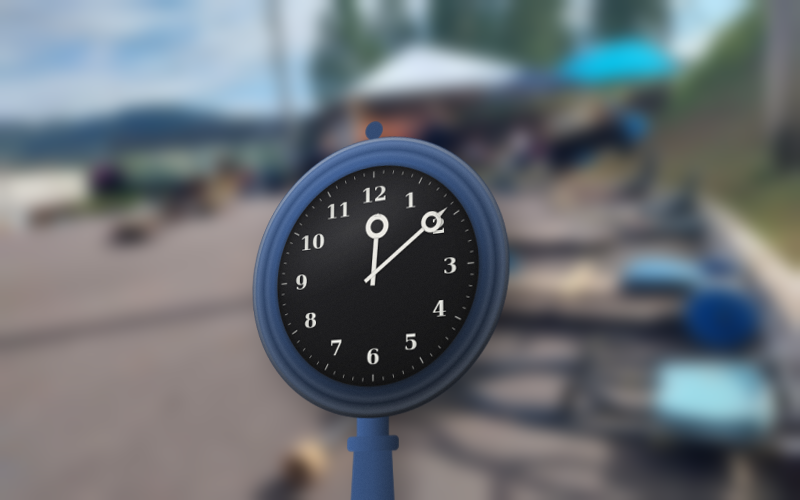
**12:09**
